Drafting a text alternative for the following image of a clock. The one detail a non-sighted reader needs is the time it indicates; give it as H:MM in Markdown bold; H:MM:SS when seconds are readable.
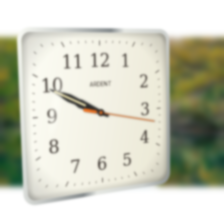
**9:49:17**
